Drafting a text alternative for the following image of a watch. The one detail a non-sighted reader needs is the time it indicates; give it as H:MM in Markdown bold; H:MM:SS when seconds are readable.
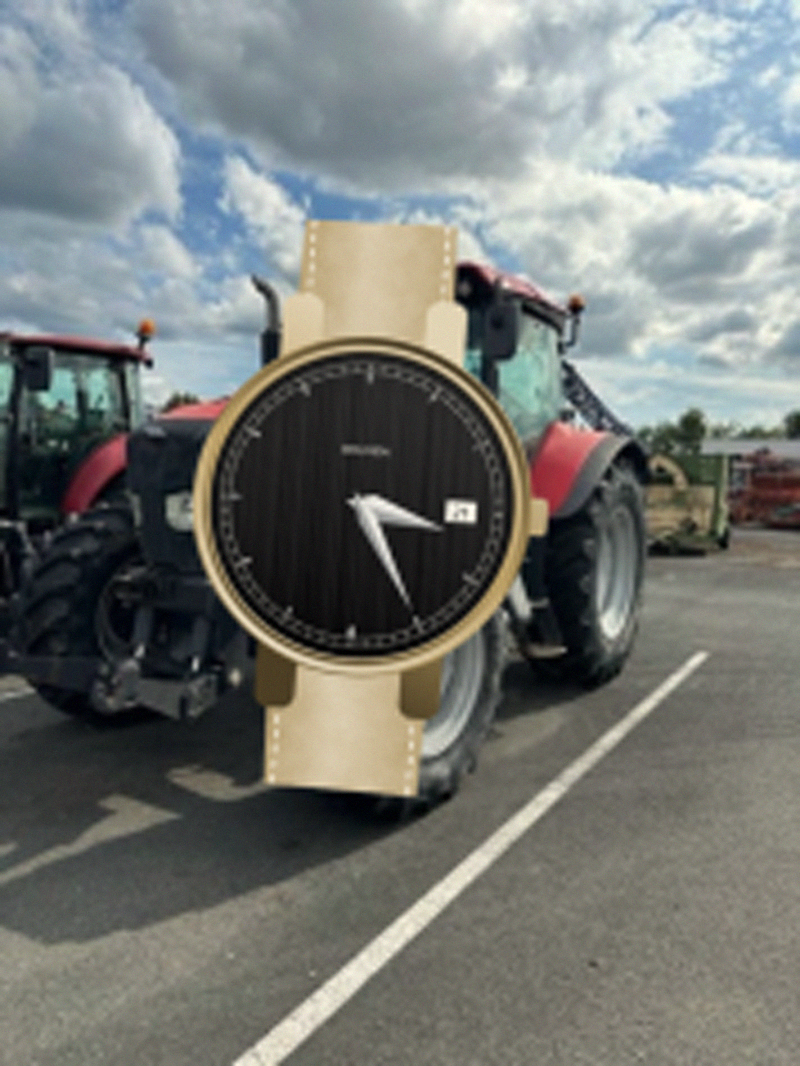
**3:25**
